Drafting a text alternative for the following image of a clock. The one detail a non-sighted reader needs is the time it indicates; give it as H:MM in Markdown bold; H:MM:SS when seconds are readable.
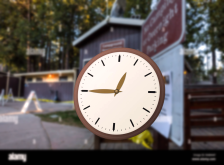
**12:45**
